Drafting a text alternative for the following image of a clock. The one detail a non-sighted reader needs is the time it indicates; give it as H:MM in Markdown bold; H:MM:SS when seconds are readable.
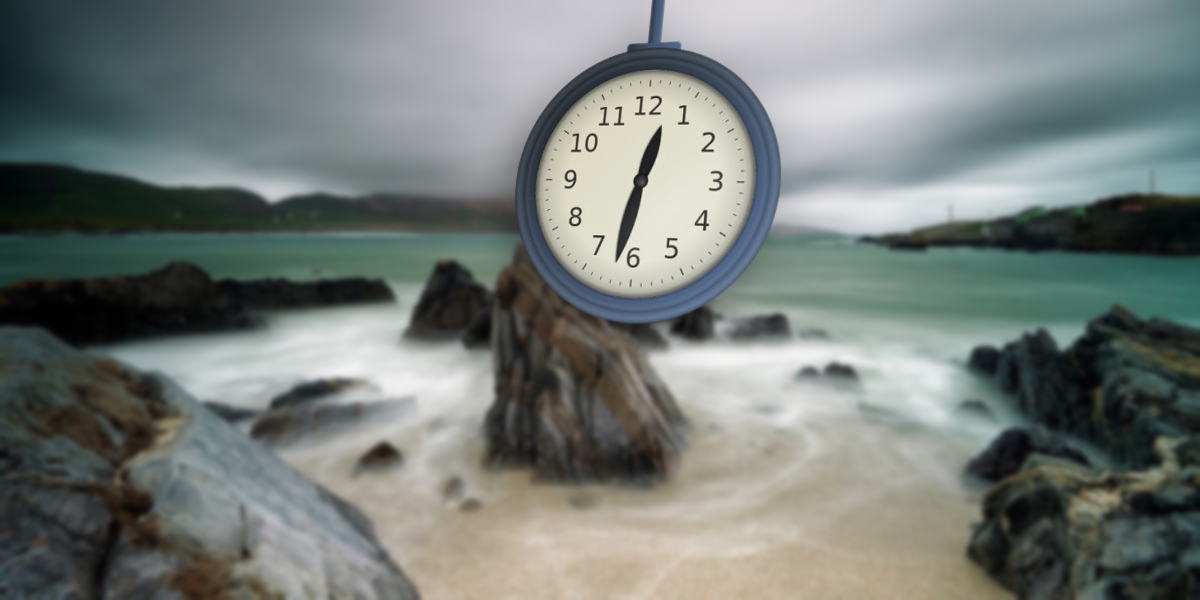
**12:32**
